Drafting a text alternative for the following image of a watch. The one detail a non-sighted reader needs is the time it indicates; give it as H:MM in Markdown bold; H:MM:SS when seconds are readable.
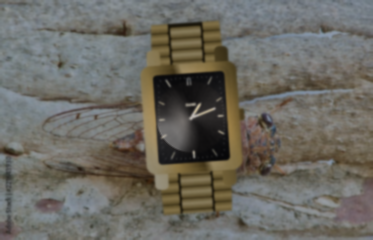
**1:12**
